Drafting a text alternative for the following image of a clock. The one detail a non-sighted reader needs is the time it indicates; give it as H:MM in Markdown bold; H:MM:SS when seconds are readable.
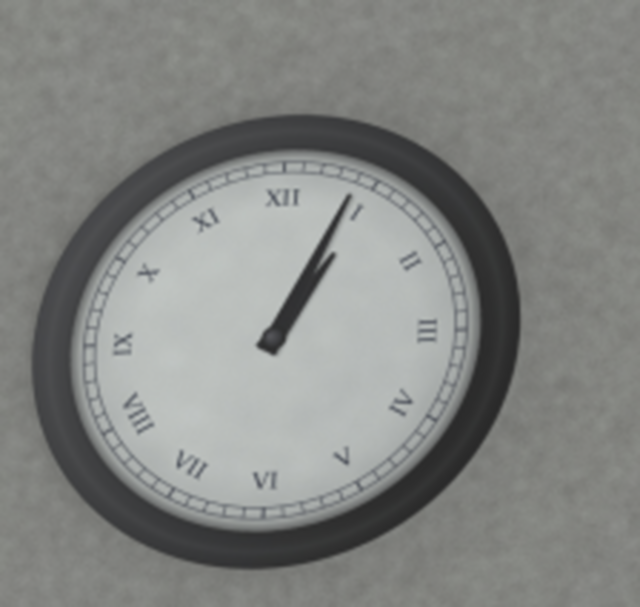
**1:04**
